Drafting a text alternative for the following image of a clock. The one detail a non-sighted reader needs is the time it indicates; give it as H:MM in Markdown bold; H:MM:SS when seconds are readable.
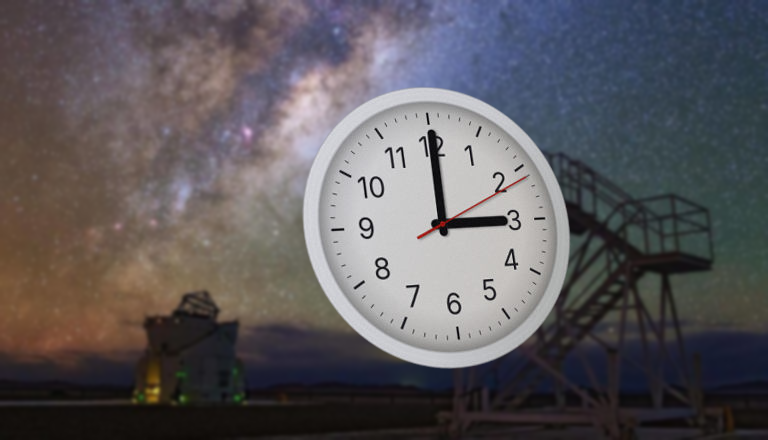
**3:00:11**
